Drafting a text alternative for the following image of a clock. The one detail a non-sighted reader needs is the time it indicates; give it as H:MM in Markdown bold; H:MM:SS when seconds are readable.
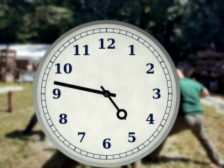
**4:47**
